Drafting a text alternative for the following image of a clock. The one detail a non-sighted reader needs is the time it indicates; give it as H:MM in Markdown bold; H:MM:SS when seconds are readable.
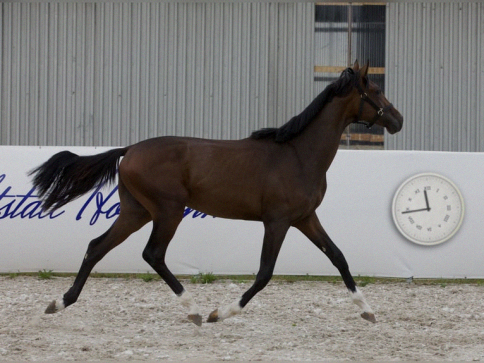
**11:44**
